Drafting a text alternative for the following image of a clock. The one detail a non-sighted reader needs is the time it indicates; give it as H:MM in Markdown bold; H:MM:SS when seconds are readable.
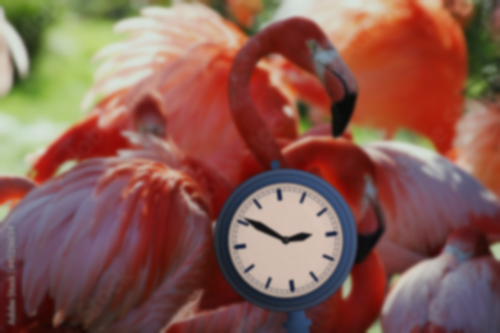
**2:51**
